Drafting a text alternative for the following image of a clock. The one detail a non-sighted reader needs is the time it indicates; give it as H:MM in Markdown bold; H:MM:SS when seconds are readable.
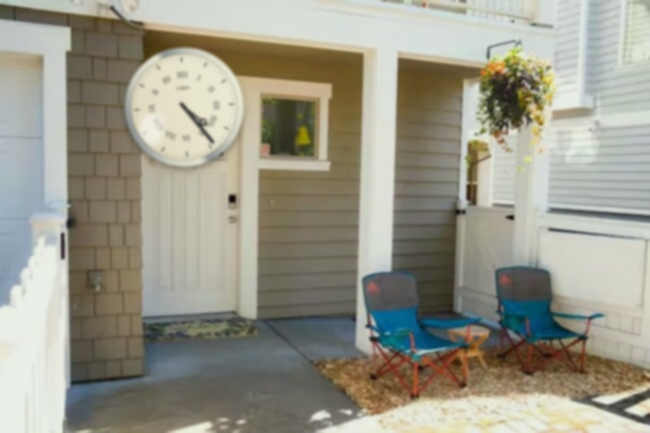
**4:24**
